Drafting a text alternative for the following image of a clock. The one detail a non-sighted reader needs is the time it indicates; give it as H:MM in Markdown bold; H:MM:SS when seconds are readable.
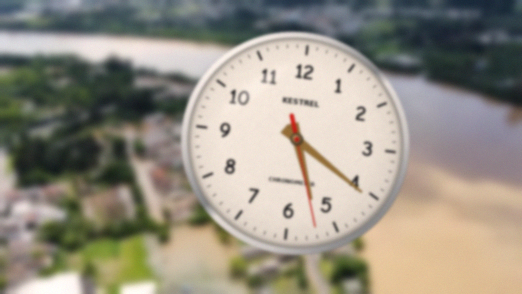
**5:20:27**
